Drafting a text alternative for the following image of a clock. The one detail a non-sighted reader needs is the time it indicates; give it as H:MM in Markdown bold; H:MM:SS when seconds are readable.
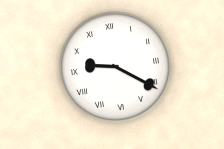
**9:21**
